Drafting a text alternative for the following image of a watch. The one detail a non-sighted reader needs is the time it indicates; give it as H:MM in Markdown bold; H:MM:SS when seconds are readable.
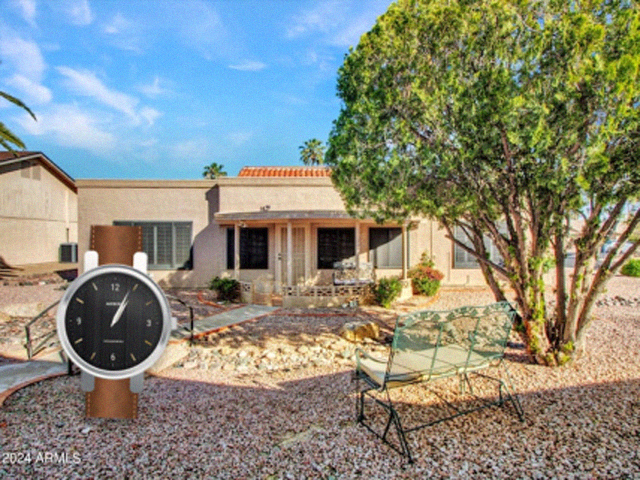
**1:04**
